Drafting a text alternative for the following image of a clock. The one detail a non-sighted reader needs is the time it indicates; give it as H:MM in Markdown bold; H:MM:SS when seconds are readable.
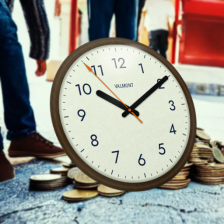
**10:09:54**
